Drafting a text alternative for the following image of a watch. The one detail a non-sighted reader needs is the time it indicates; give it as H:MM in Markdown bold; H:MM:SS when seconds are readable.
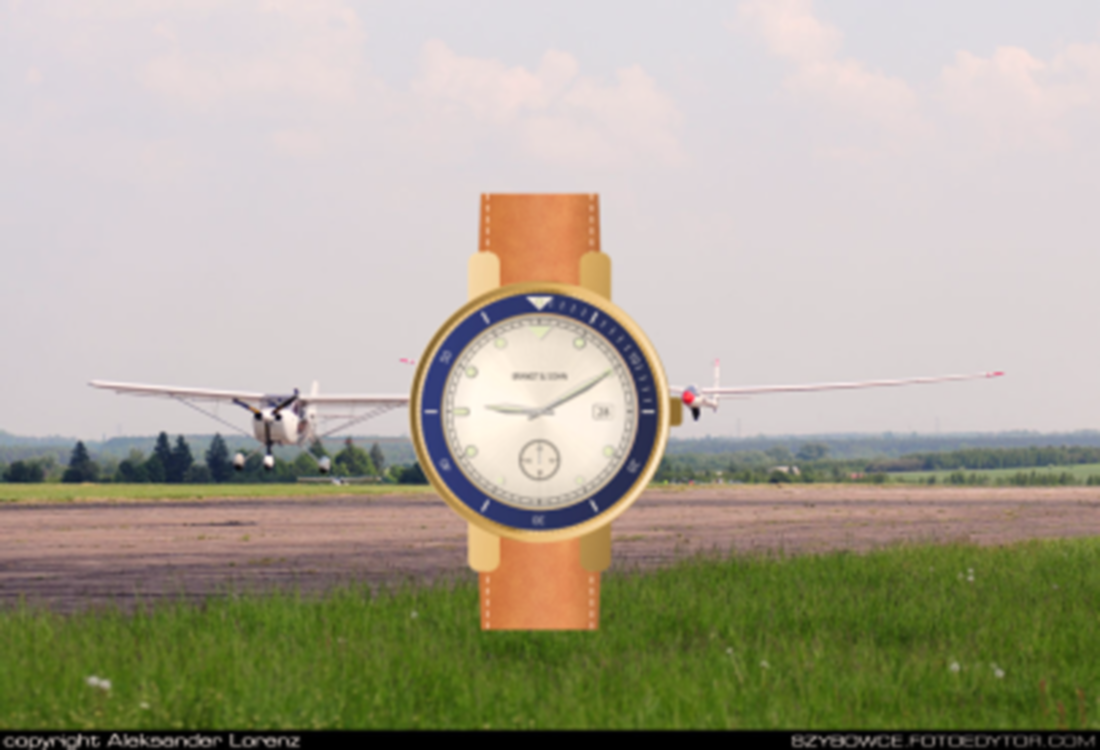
**9:10**
